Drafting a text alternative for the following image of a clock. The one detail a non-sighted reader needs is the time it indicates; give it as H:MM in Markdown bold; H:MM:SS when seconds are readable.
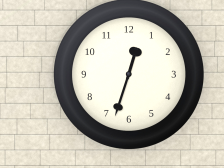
**12:33**
